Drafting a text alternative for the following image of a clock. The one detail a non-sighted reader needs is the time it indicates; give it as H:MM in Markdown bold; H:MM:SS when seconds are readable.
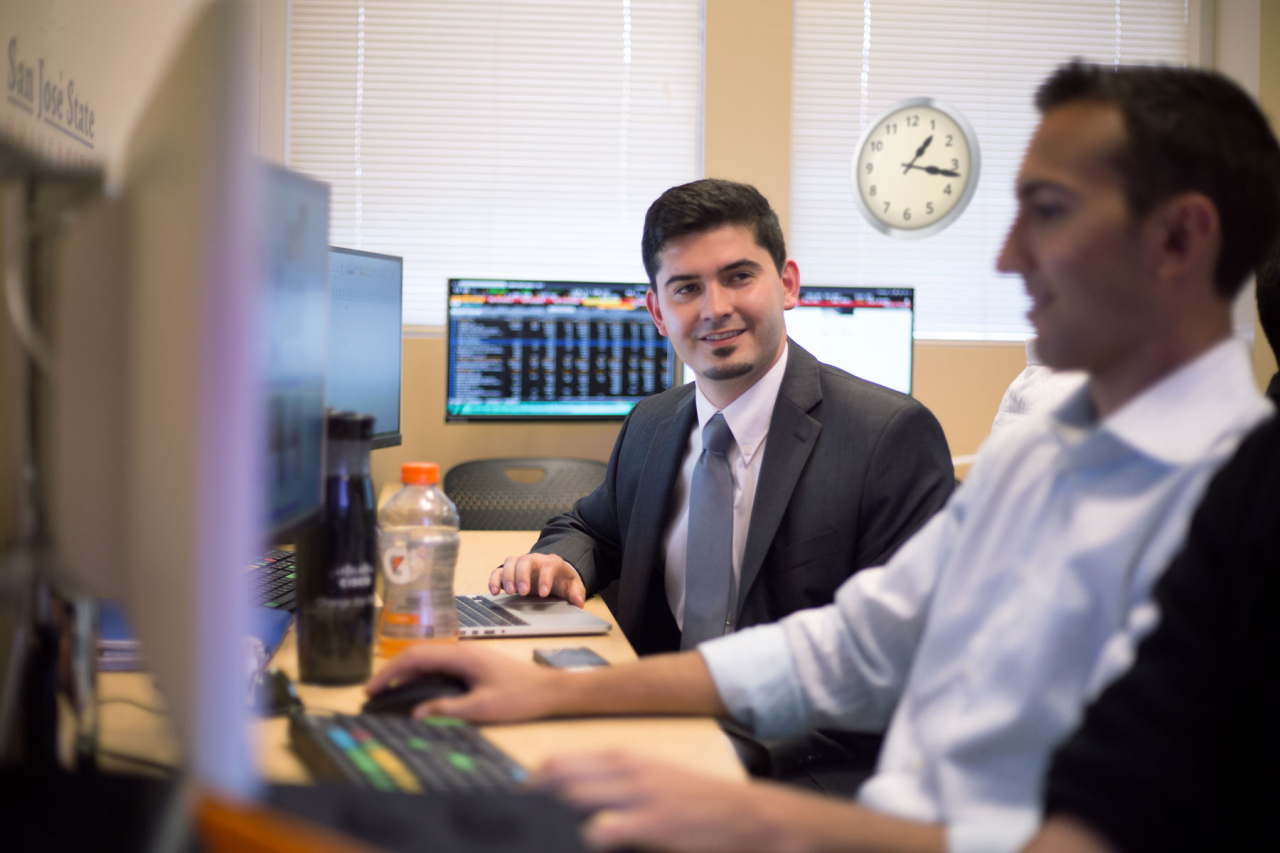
**1:17**
